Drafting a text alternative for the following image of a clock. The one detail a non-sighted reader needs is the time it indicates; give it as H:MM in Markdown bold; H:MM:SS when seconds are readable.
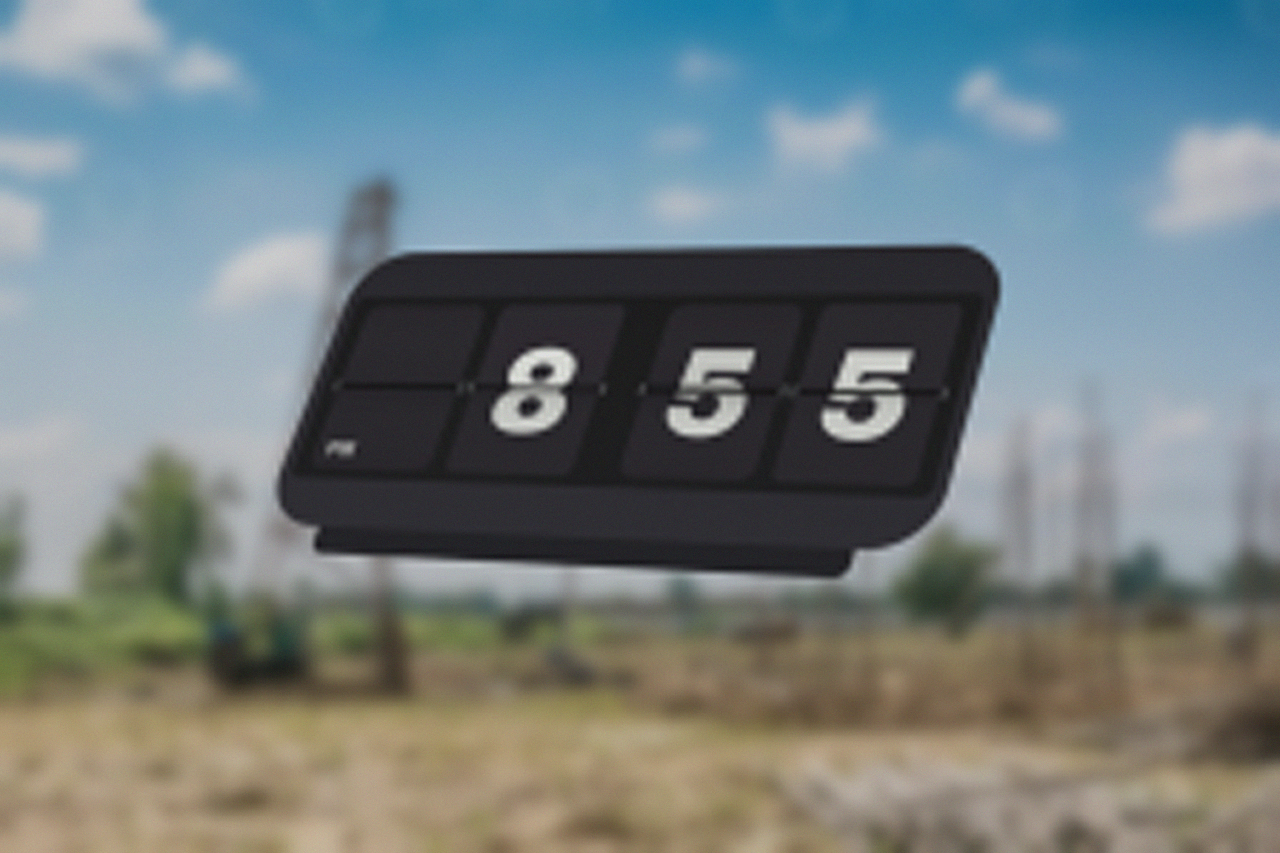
**8:55**
